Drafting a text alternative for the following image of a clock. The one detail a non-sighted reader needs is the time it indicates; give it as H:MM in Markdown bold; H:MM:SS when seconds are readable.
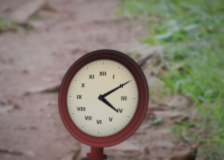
**4:10**
